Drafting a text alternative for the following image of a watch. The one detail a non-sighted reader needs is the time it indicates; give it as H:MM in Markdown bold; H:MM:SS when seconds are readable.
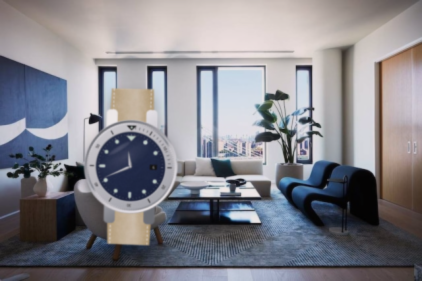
**11:41**
